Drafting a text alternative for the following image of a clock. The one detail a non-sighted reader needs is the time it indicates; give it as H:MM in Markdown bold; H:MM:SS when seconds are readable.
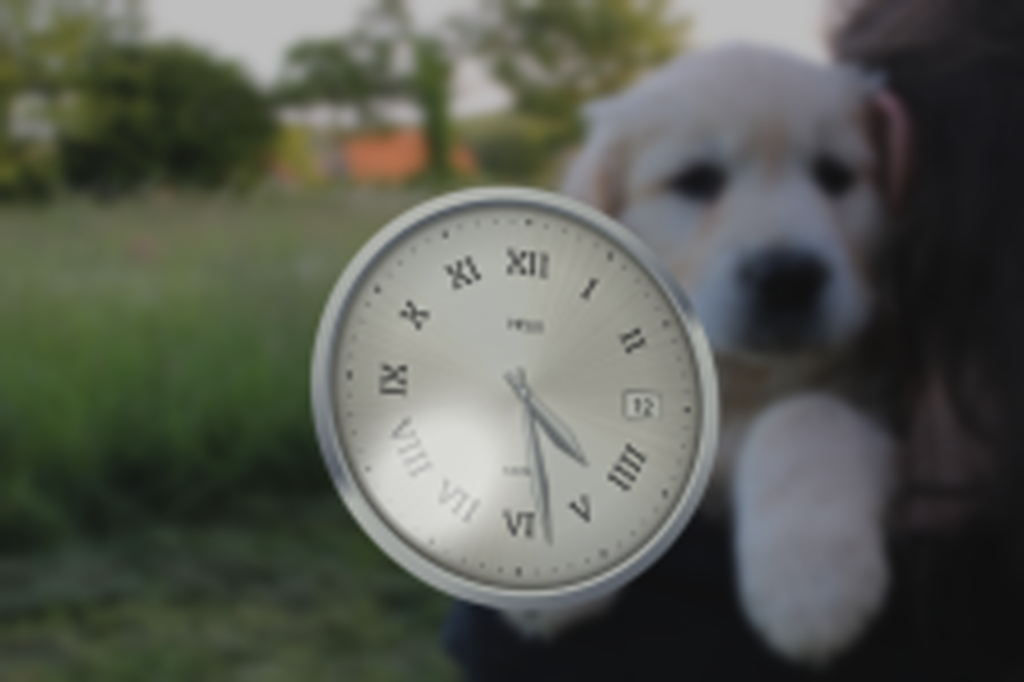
**4:28**
